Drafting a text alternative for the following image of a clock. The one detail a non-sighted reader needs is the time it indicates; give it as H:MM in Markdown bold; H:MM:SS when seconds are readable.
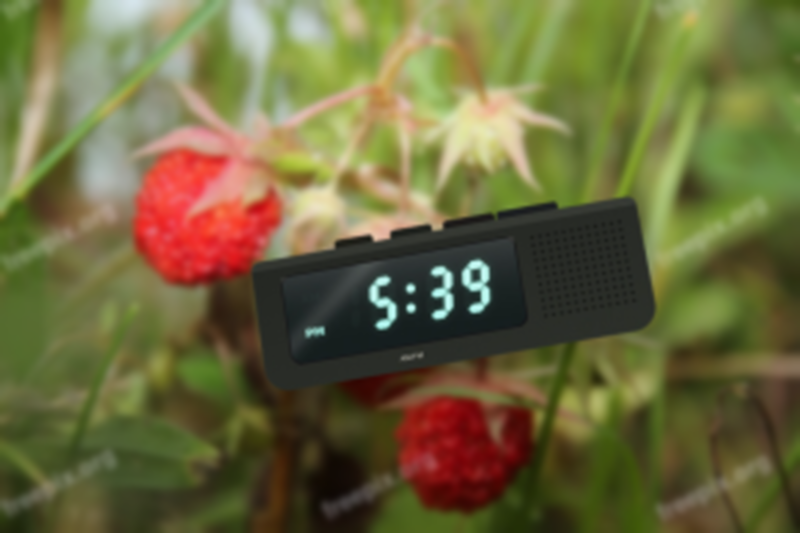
**5:39**
